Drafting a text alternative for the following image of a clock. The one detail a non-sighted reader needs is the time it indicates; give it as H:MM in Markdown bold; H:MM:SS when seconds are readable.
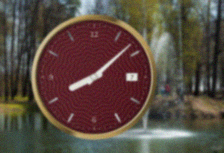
**8:08**
